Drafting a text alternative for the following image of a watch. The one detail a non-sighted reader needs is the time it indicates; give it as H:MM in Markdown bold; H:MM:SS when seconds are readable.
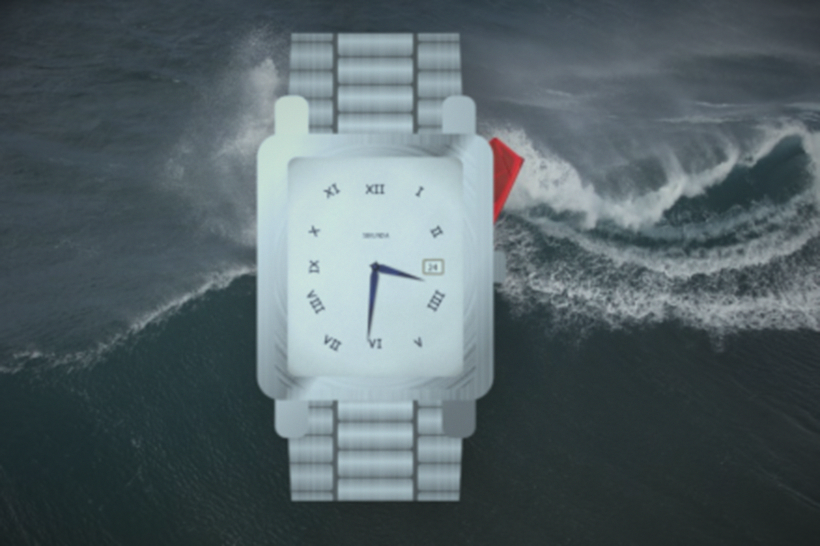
**3:31**
